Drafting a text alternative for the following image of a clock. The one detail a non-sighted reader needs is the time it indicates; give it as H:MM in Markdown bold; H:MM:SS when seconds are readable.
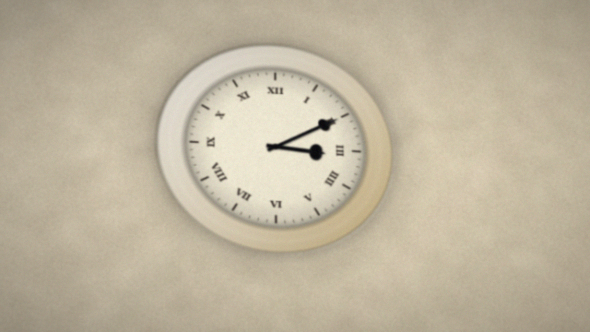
**3:10**
